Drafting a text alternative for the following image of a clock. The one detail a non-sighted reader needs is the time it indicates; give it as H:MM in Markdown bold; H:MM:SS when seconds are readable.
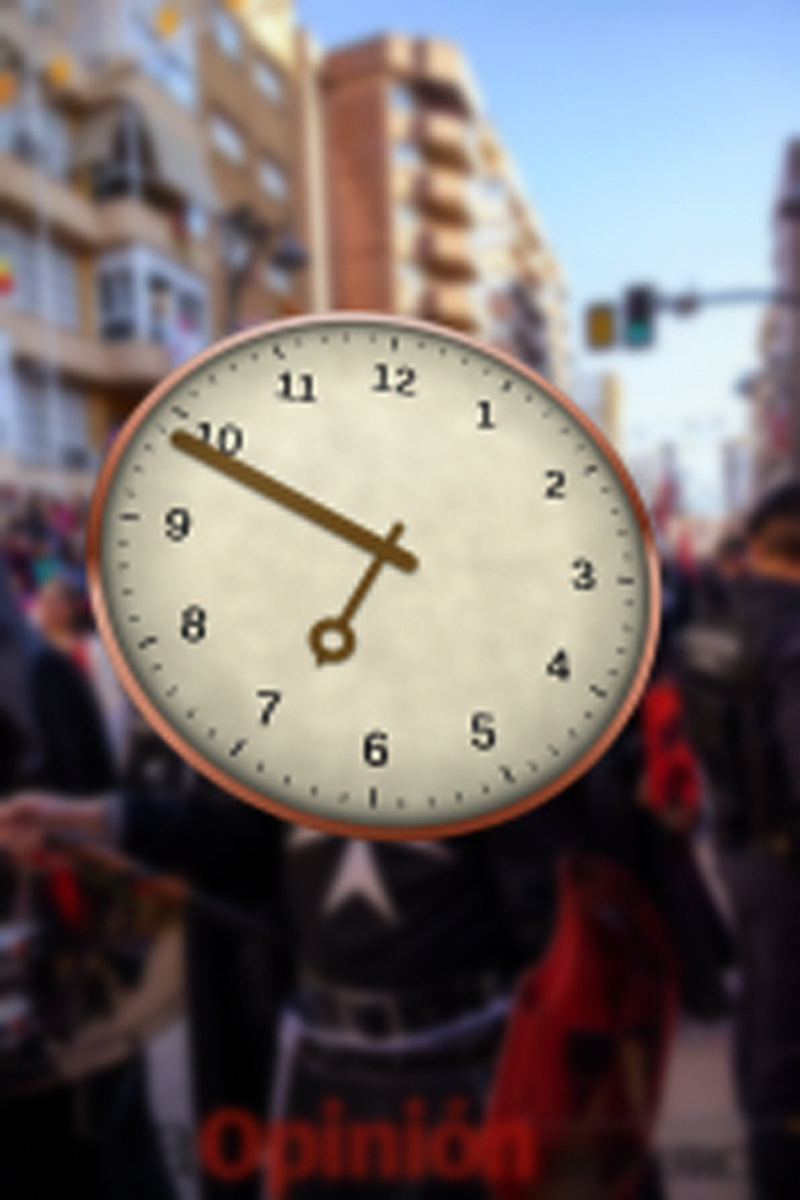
**6:49**
